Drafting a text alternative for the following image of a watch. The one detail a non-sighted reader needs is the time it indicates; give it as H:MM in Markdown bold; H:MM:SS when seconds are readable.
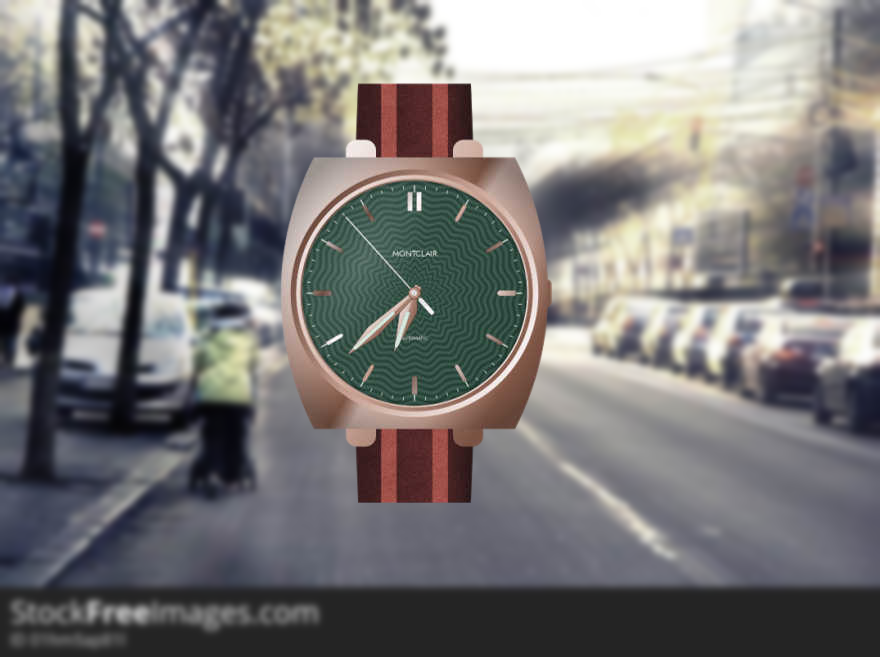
**6:37:53**
